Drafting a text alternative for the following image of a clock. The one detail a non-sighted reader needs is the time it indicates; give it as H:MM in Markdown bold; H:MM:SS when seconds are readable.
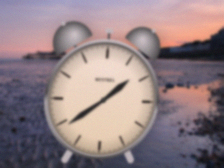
**1:39**
